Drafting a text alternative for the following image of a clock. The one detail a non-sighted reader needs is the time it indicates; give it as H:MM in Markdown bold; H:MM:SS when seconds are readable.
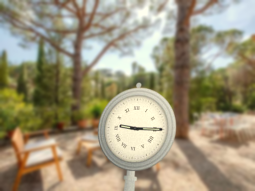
**9:15**
